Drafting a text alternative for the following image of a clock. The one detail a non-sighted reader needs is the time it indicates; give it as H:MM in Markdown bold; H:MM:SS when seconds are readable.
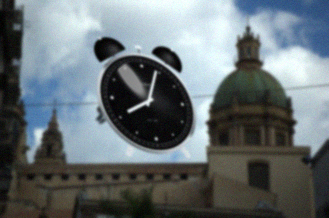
**8:04**
